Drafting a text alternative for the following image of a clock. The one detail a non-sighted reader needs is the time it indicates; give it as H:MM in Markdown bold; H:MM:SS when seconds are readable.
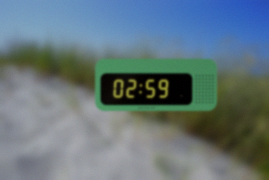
**2:59**
